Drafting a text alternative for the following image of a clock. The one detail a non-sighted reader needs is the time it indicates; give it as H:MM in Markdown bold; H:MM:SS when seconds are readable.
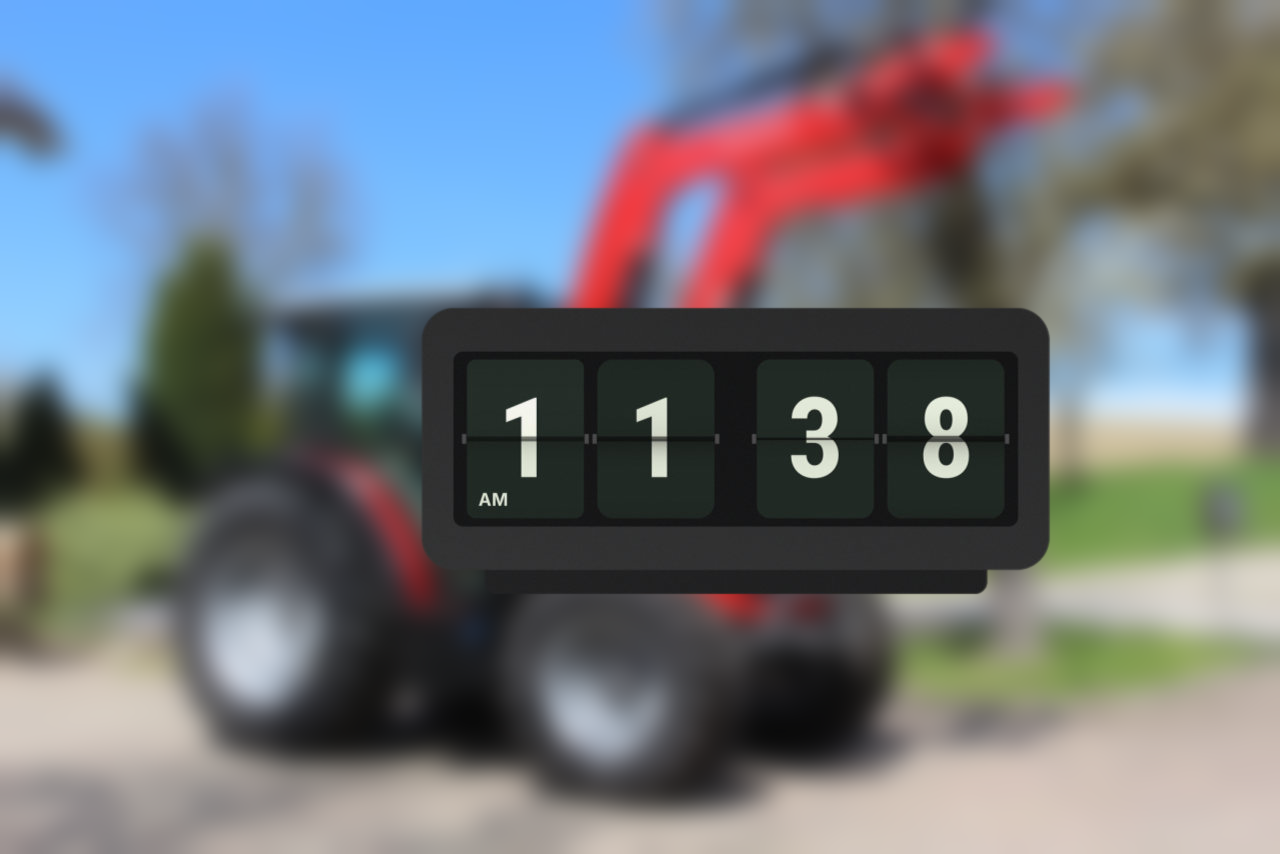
**11:38**
